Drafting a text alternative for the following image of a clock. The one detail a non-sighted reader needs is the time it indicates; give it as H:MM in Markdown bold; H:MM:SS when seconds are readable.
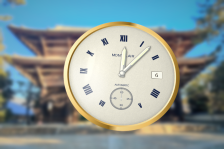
**12:07**
